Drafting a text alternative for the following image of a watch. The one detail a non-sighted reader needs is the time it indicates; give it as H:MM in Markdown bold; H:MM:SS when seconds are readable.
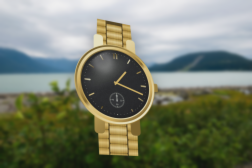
**1:18**
